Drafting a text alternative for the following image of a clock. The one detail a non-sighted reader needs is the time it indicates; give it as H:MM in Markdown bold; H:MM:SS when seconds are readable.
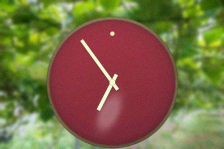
**6:54**
